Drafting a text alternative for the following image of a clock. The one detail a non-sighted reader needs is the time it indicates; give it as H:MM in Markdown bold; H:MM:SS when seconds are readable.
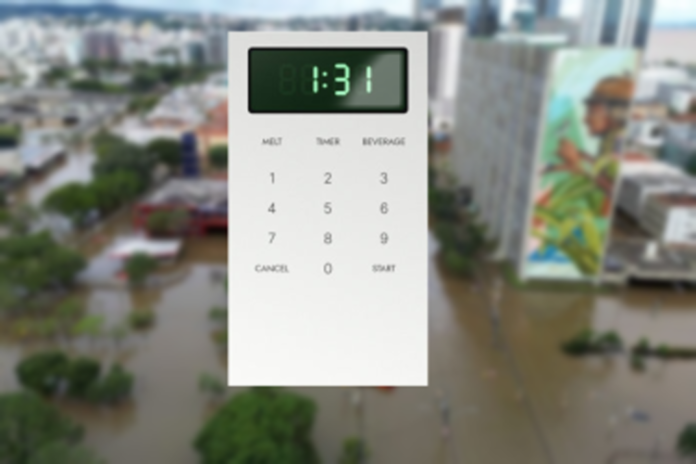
**1:31**
